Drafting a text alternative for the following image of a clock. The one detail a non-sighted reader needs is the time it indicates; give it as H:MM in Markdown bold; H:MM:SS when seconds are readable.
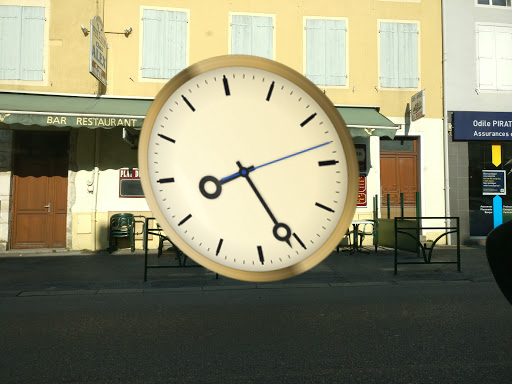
**8:26:13**
